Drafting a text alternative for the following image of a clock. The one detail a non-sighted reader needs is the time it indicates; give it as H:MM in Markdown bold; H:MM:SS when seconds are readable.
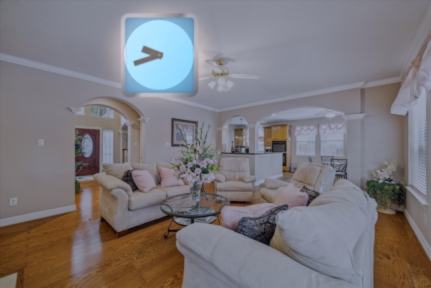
**9:42**
